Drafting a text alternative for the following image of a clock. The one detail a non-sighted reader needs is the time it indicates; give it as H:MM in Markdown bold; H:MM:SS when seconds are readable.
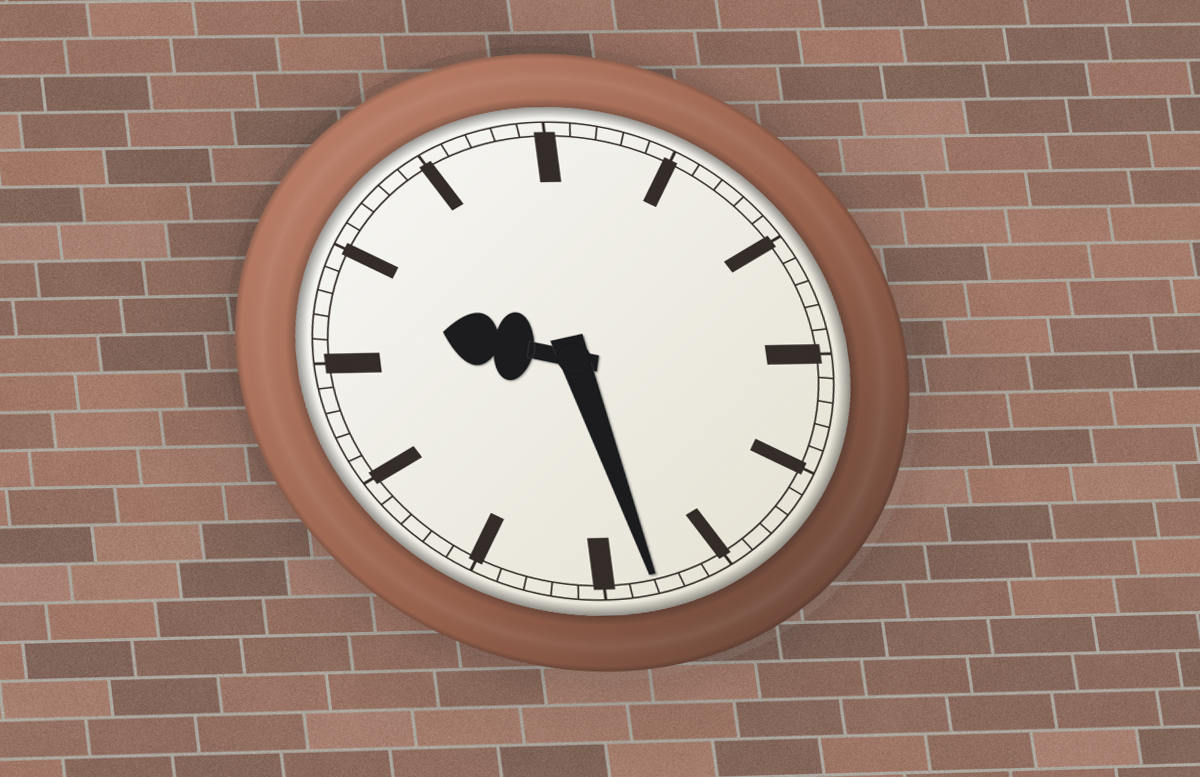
**9:28**
